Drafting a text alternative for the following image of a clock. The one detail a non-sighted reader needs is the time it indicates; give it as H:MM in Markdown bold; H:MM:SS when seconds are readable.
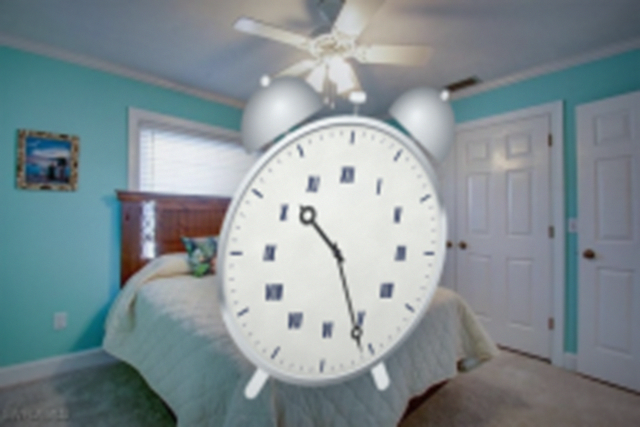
**10:26**
